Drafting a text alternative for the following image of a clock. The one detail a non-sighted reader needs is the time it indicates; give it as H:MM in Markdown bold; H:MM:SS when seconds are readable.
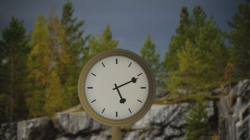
**5:11**
